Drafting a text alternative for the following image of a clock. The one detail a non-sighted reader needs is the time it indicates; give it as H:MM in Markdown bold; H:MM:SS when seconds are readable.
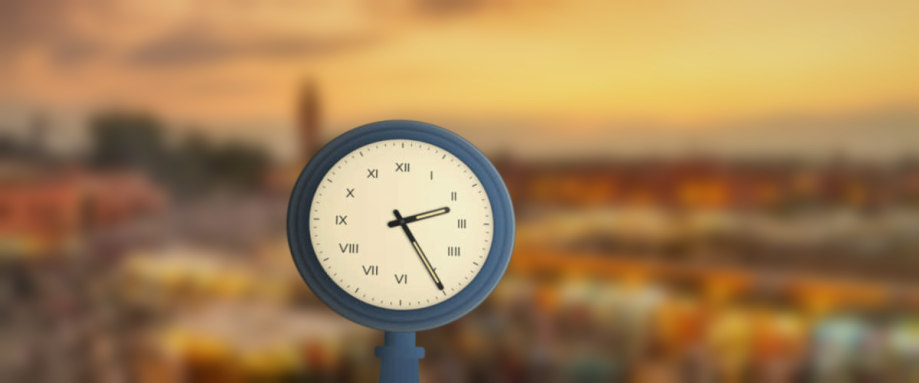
**2:25**
